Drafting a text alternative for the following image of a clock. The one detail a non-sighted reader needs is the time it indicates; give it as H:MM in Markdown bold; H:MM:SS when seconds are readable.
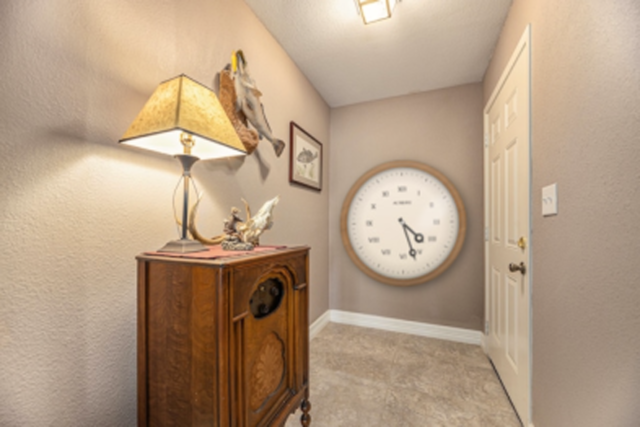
**4:27**
